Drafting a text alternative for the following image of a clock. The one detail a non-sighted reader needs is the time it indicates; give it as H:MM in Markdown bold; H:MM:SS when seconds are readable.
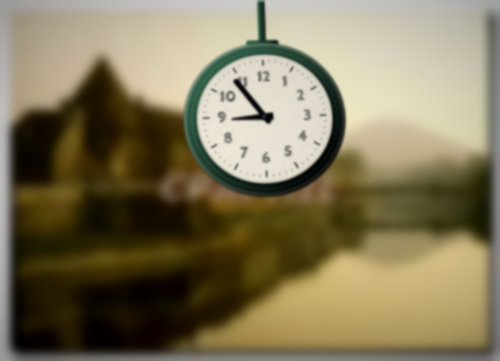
**8:54**
